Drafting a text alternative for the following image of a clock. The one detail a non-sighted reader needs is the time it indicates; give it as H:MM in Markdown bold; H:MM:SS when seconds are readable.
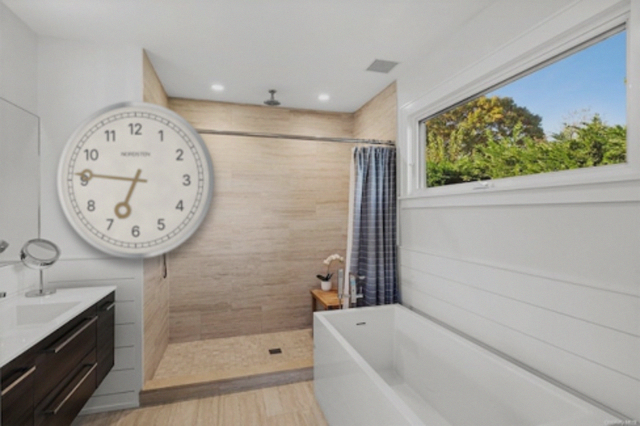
**6:46**
